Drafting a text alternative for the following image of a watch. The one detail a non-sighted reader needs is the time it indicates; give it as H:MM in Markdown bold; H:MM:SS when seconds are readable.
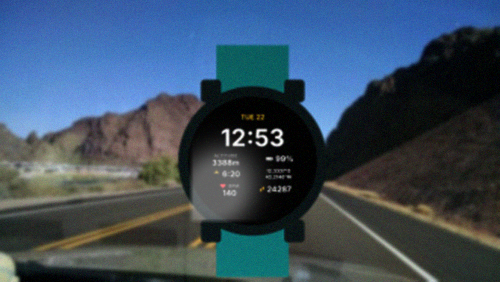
**12:53**
